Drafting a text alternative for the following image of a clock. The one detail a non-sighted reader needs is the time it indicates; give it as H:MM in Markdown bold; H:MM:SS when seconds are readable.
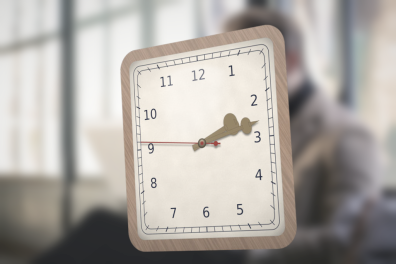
**2:12:46**
